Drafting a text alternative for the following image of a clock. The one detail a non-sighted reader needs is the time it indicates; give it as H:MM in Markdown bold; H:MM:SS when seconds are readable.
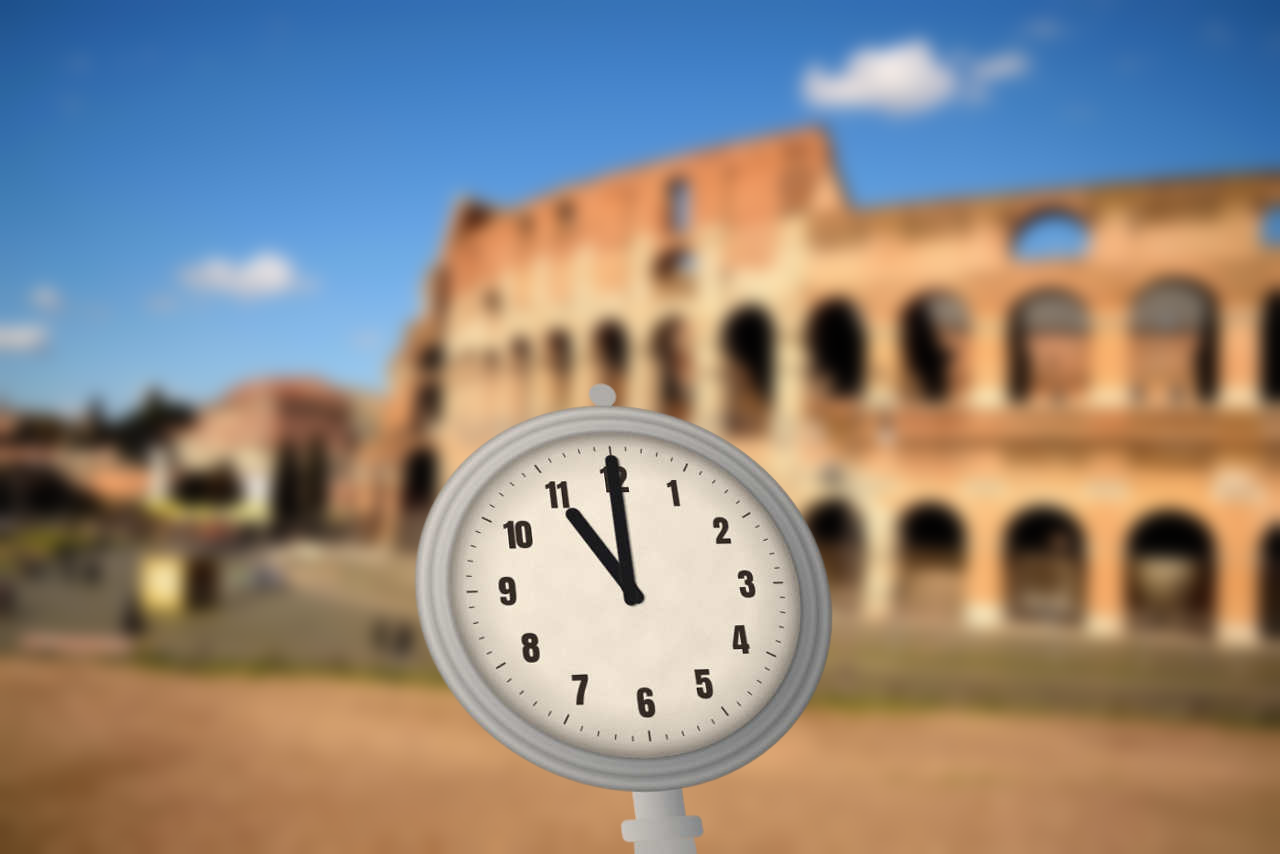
**11:00**
